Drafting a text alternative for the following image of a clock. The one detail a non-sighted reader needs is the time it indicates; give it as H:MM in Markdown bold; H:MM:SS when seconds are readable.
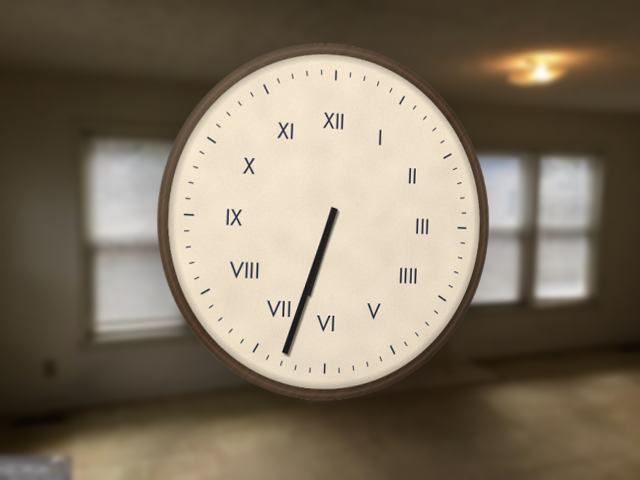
**6:33**
